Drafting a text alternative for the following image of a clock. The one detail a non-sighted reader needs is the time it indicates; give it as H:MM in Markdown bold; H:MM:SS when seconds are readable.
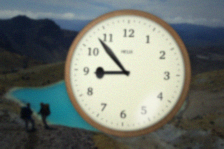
**8:53**
